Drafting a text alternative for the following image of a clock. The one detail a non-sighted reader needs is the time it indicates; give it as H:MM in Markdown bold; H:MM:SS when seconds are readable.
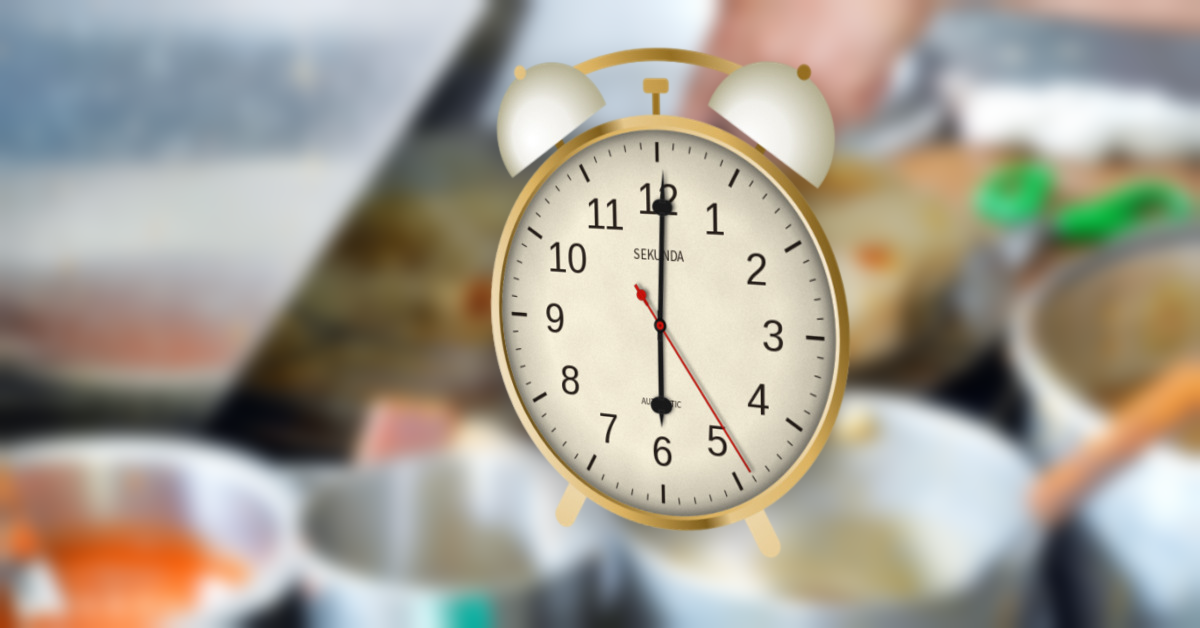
**6:00:24**
